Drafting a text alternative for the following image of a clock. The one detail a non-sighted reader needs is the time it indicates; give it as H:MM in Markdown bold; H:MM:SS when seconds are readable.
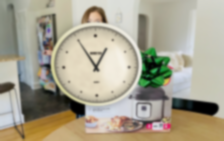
**12:55**
